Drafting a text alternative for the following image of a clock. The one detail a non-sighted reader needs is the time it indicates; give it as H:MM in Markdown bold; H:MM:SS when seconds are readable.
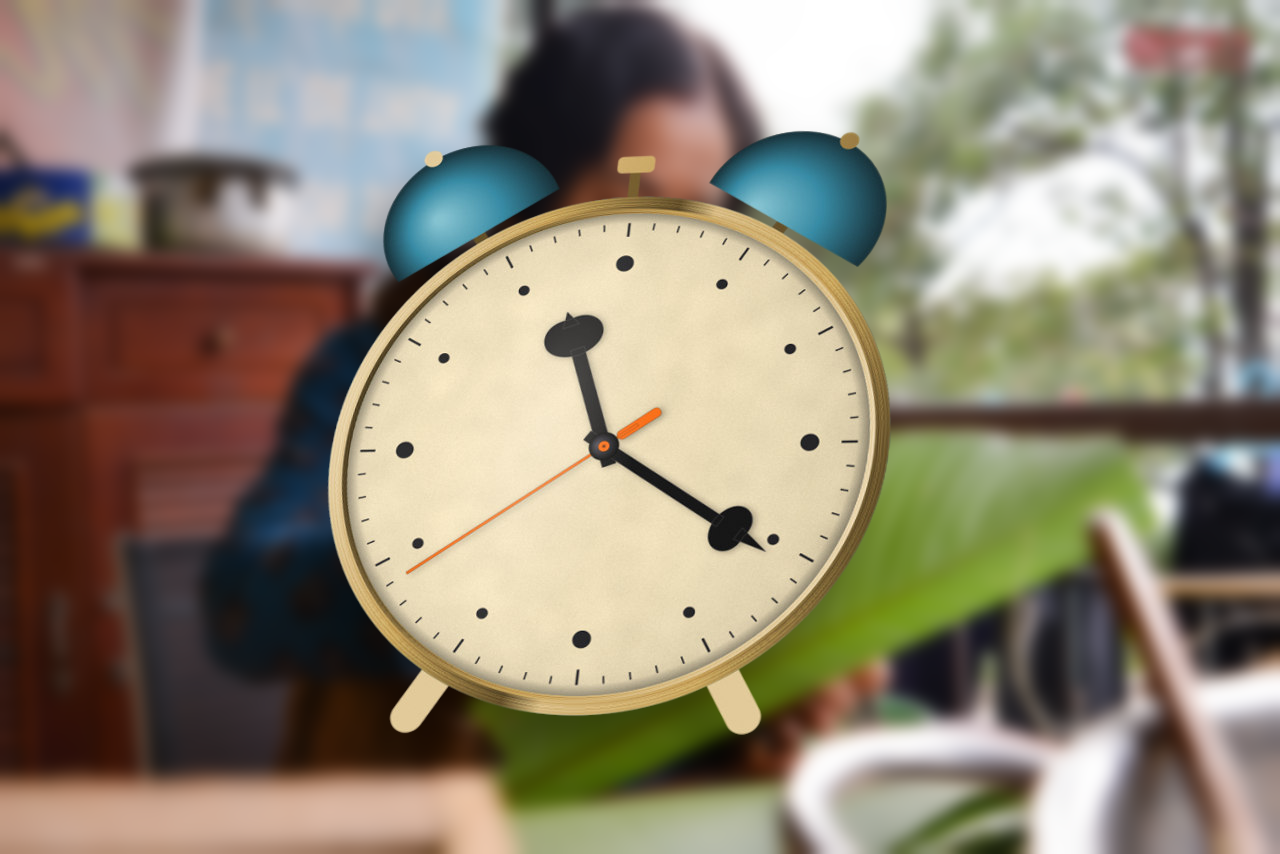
**11:20:39**
